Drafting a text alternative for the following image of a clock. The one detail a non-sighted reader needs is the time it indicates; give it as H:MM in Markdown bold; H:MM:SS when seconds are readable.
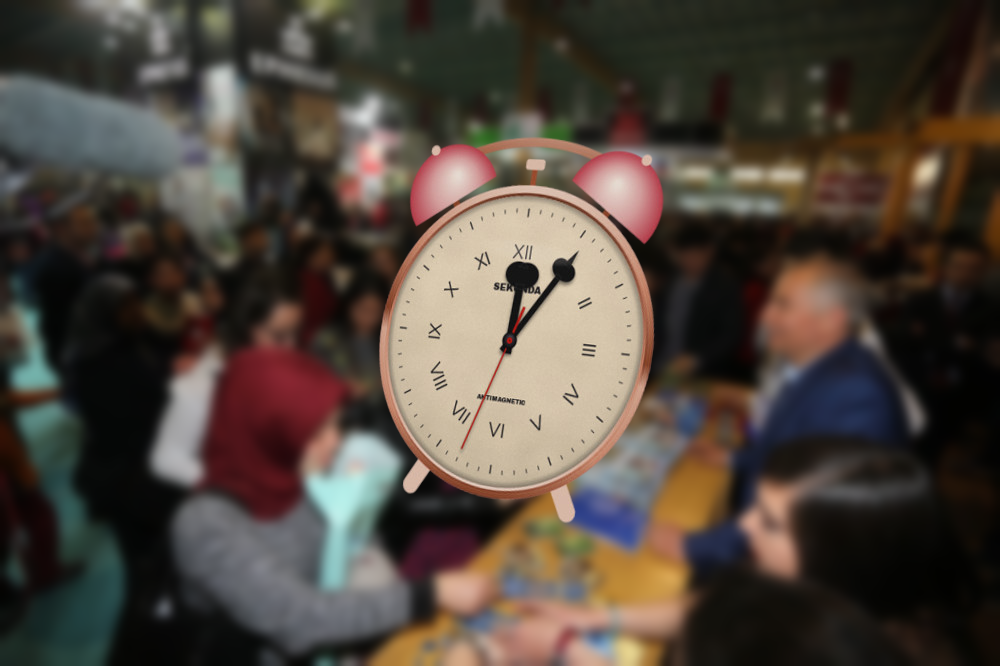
**12:05:33**
